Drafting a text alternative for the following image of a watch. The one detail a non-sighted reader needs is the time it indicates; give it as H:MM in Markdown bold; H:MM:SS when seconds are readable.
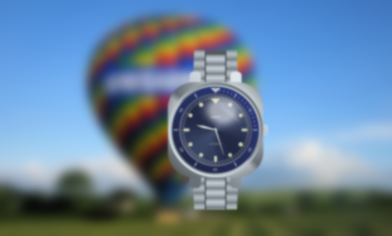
**9:27**
